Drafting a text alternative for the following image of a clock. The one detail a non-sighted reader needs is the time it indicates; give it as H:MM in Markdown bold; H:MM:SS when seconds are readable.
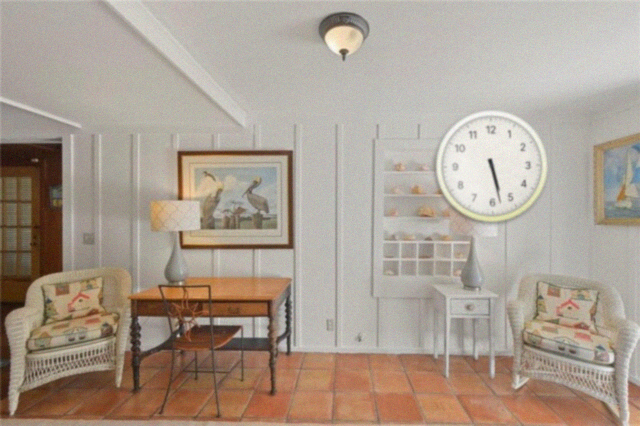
**5:28**
